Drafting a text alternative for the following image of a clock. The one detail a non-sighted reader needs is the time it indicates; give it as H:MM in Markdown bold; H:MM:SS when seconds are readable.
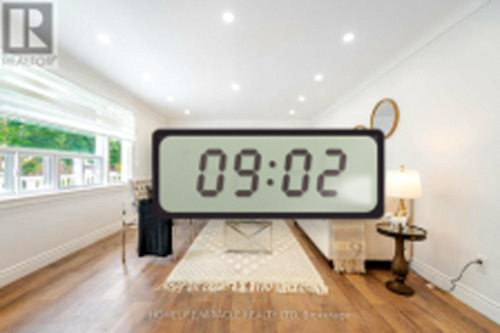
**9:02**
